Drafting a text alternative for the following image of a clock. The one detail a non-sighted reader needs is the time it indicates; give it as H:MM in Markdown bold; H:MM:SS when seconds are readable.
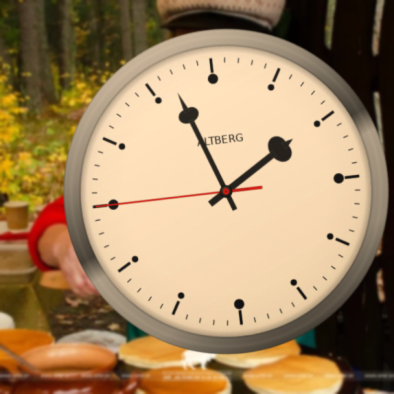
**1:56:45**
